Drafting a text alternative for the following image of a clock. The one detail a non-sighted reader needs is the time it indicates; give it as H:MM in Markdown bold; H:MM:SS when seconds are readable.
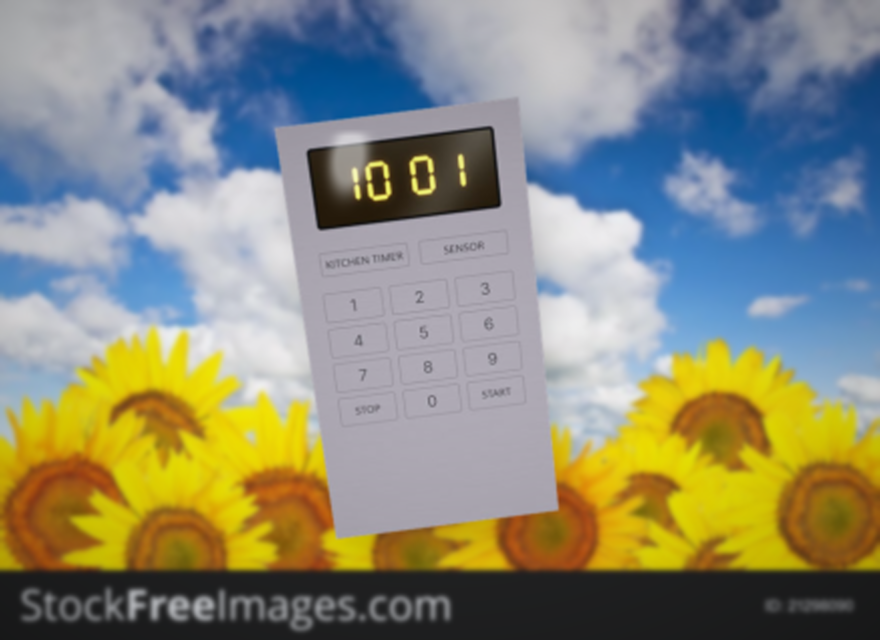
**10:01**
